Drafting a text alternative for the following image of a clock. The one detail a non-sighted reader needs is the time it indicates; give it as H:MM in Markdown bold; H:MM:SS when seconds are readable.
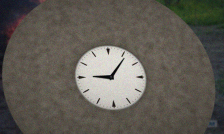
**9:06**
